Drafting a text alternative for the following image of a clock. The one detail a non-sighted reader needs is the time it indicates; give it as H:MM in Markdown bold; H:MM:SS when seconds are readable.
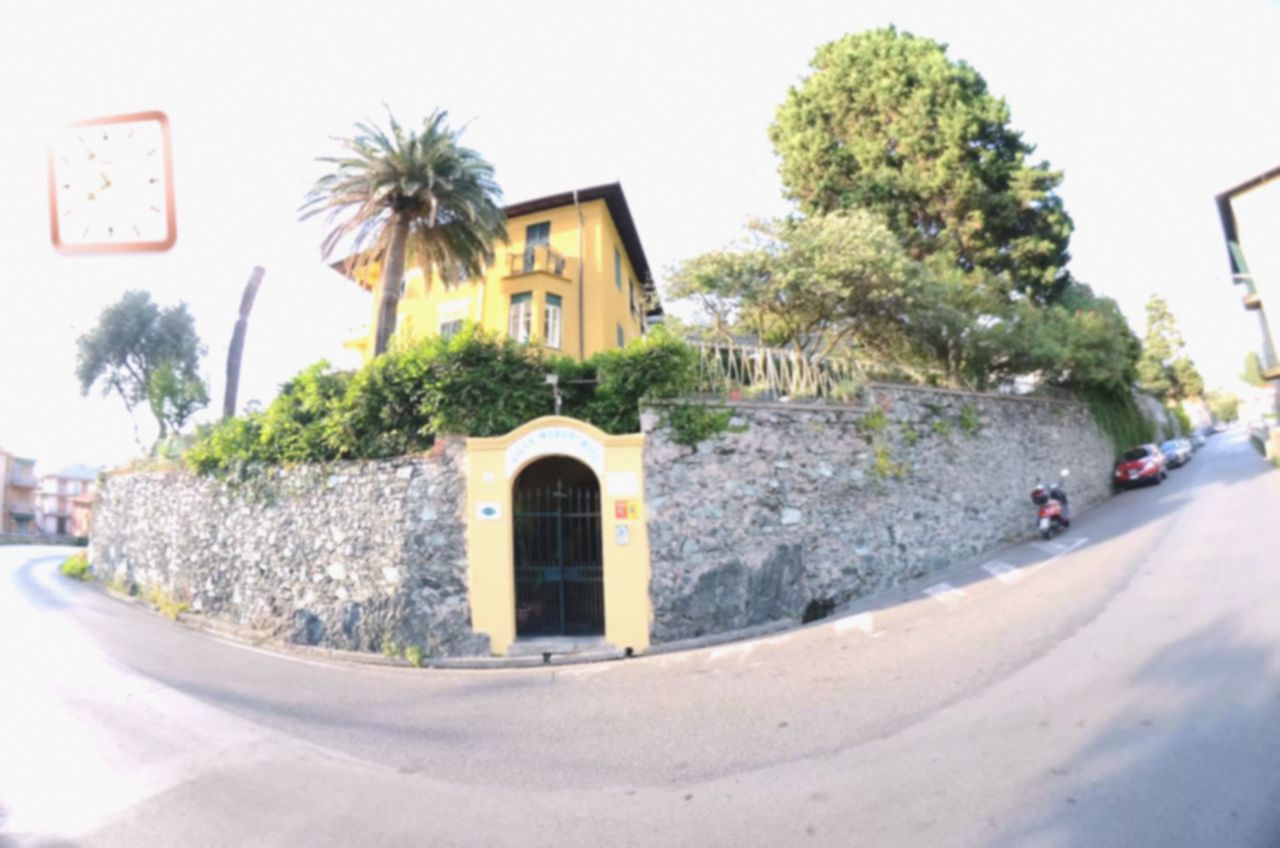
**7:55**
